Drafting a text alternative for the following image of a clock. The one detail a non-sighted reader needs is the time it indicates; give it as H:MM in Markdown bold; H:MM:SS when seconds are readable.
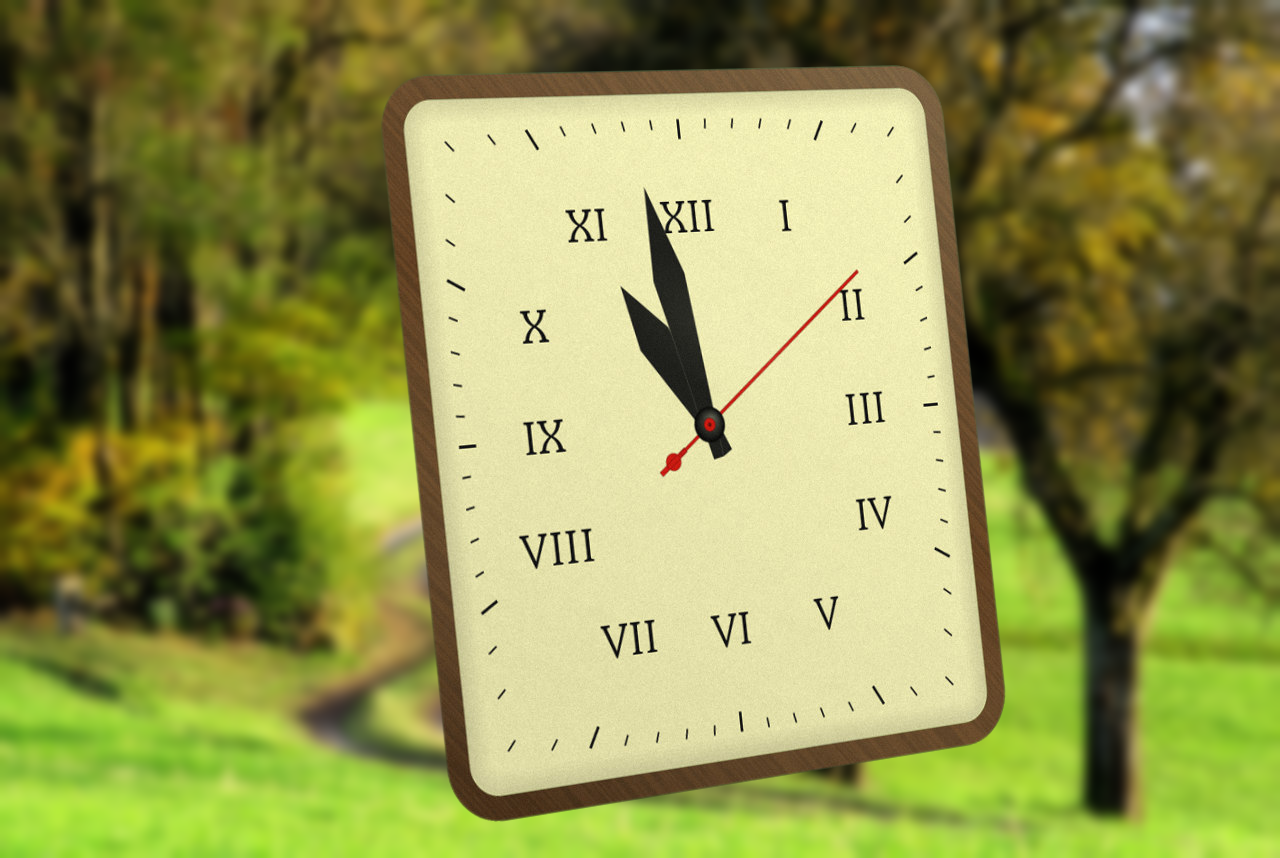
**10:58:09**
